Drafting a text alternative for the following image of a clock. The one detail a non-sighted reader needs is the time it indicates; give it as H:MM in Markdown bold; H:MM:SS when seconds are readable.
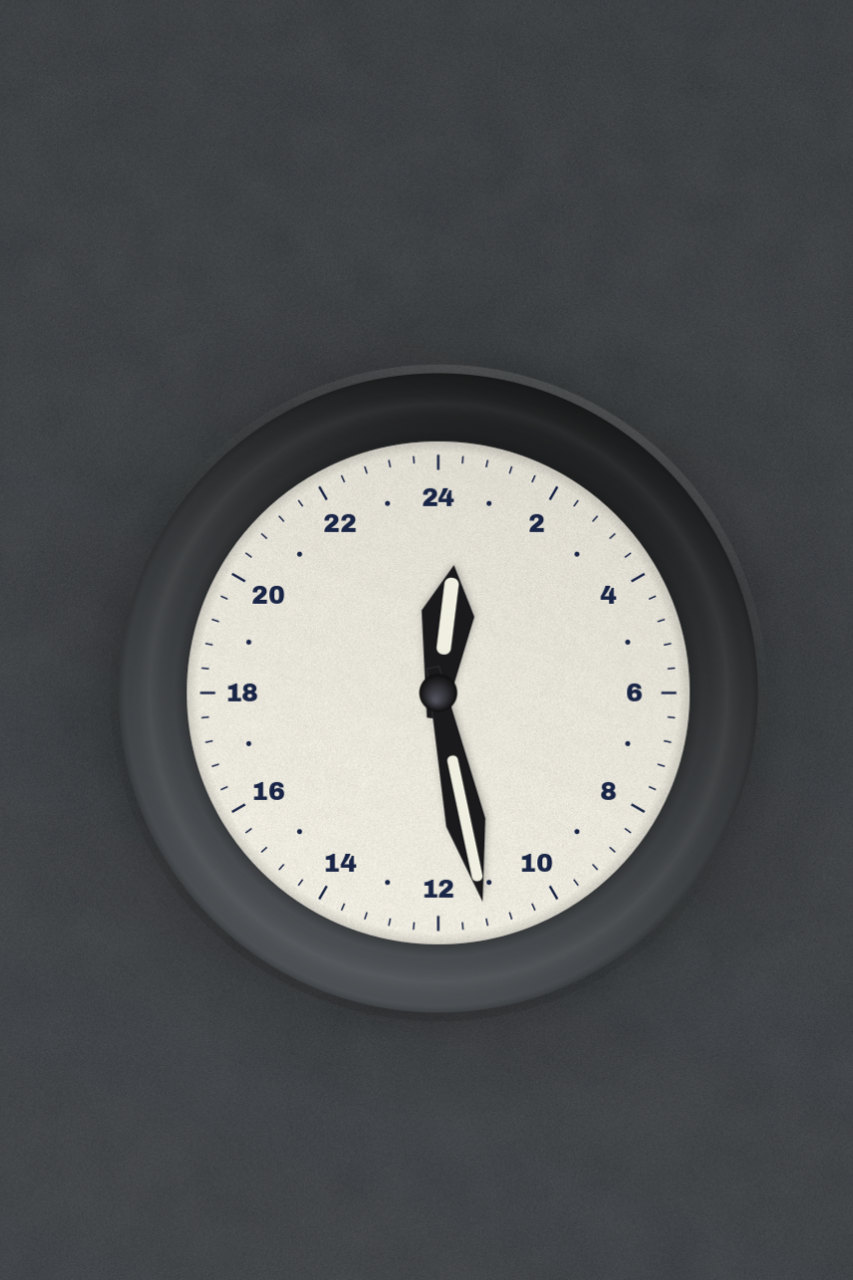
**0:28**
